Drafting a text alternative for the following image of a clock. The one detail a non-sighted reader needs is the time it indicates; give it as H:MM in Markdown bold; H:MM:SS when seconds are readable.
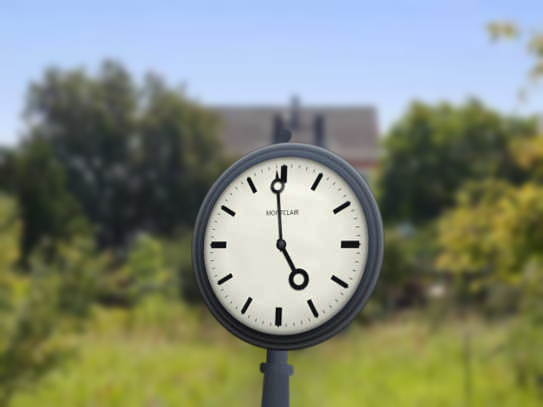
**4:59**
